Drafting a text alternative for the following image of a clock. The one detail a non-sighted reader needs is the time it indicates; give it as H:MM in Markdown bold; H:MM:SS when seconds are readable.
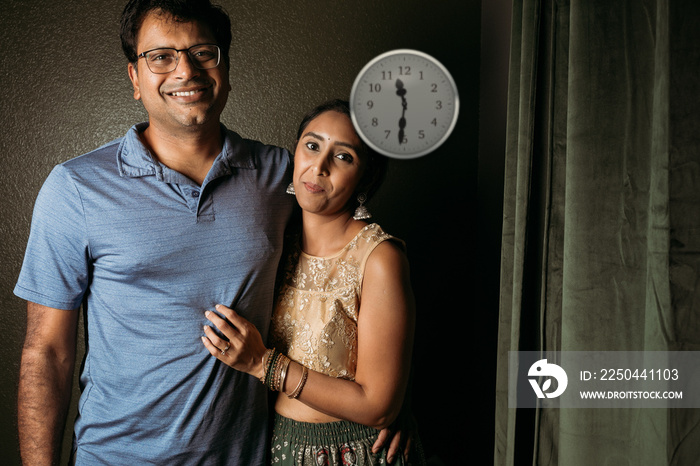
**11:31**
